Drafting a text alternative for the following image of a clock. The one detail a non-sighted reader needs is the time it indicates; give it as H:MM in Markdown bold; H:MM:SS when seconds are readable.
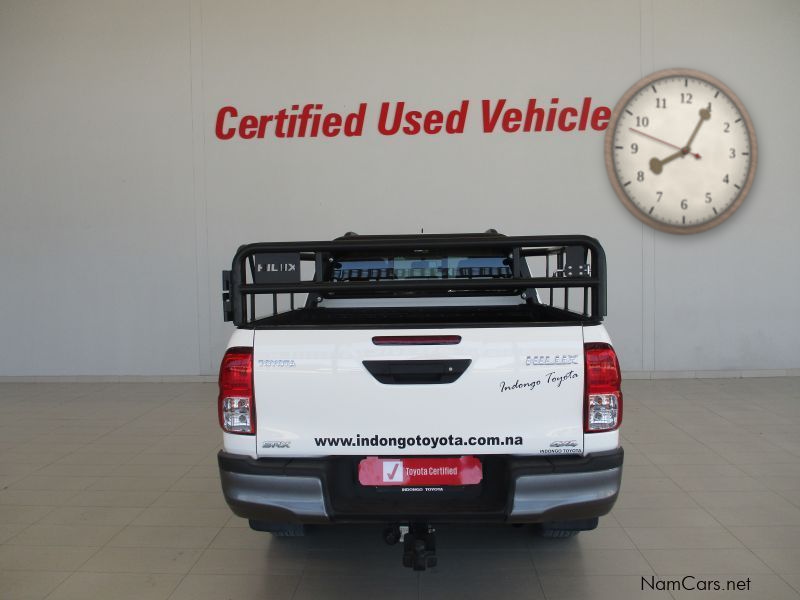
**8:04:48**
